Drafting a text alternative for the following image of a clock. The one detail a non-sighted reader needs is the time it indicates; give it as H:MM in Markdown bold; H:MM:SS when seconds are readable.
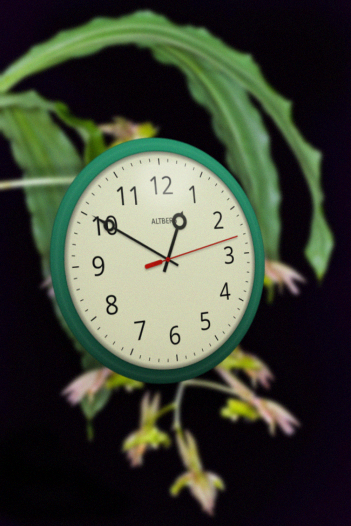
**12:50:13**
